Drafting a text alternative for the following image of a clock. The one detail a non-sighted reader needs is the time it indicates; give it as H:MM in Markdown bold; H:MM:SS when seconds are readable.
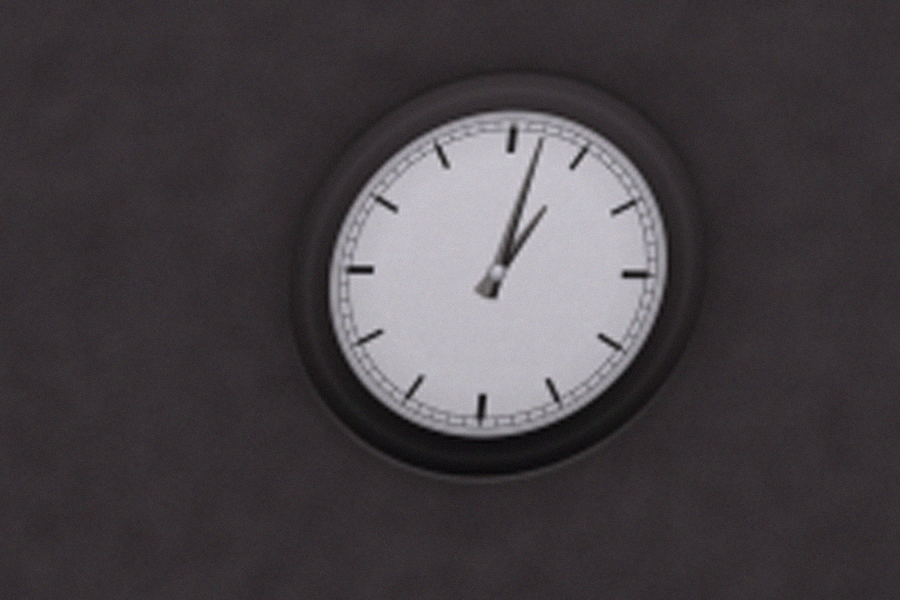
**1:02**
